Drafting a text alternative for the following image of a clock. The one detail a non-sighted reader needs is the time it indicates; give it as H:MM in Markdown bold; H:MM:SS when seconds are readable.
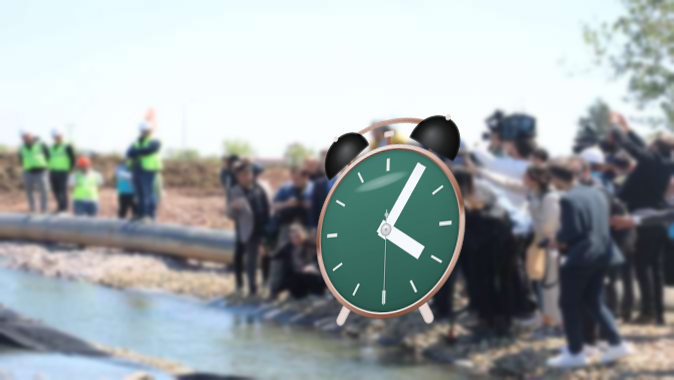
**4:05:30**
